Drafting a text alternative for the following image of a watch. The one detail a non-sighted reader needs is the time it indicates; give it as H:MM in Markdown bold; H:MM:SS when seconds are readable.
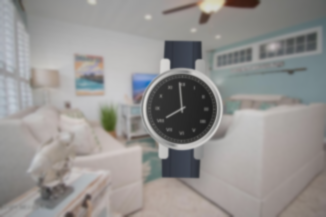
**7:59**
